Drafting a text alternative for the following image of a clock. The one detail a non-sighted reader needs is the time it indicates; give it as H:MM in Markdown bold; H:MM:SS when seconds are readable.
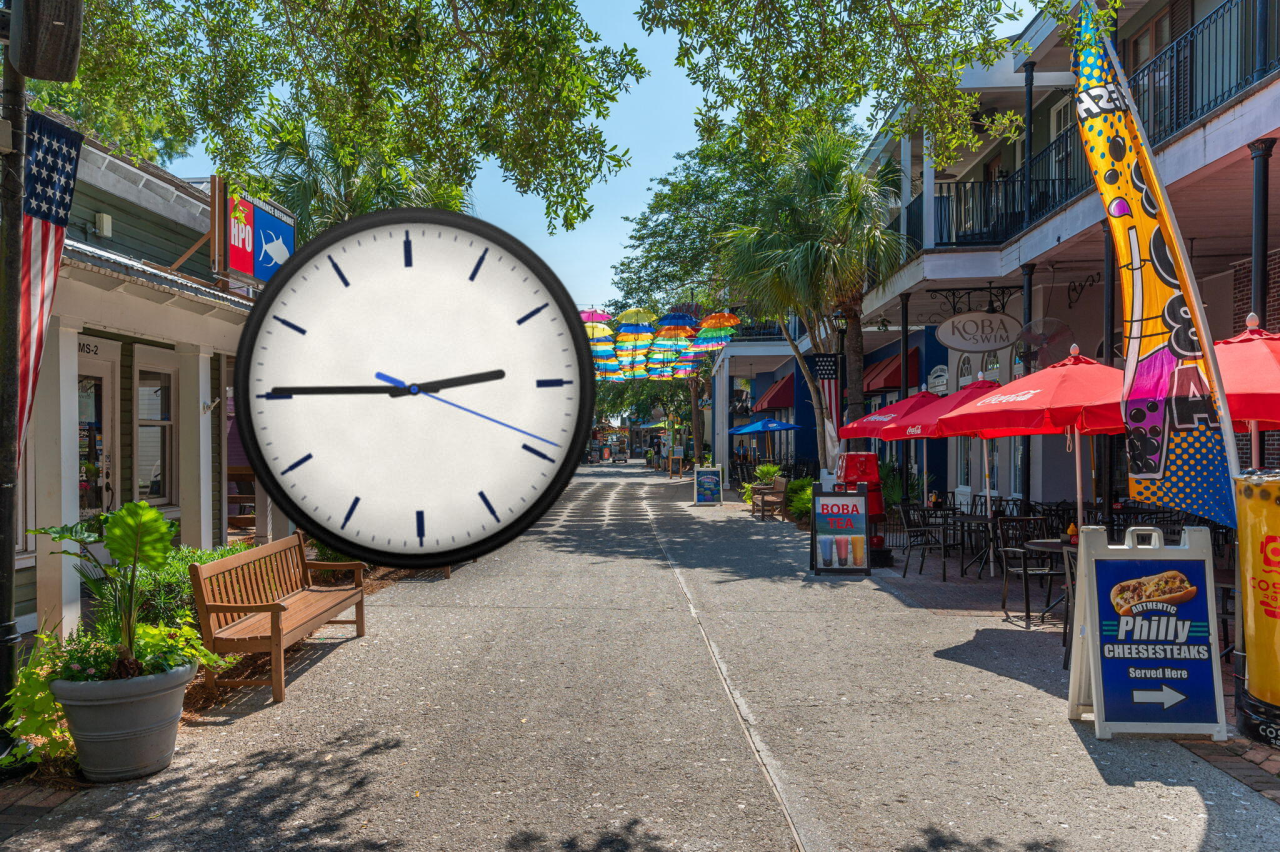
**2:45:19**
